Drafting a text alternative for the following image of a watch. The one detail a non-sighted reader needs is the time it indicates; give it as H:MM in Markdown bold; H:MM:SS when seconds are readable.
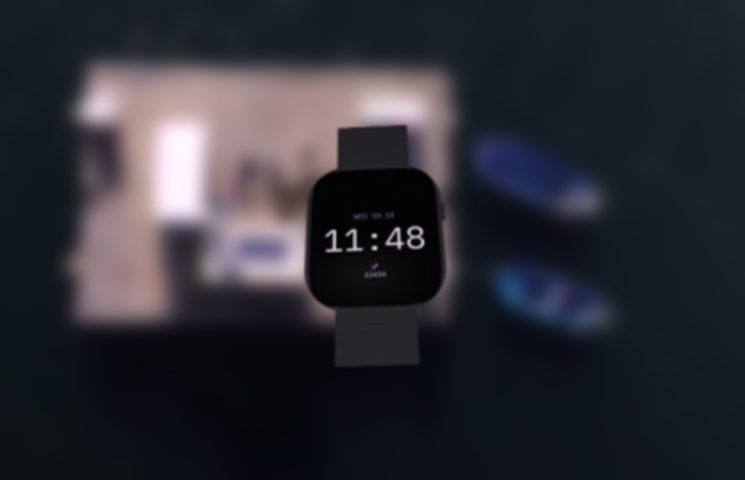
**11:48**
